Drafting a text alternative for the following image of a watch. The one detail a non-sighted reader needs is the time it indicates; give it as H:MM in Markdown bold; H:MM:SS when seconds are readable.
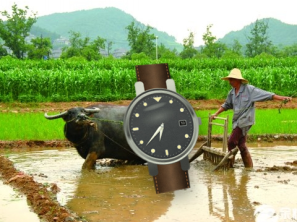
**6:38**
